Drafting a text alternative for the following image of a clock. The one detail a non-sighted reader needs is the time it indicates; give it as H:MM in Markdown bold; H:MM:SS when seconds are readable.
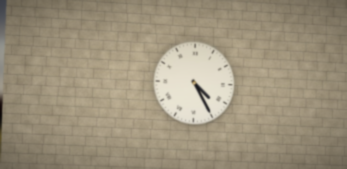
**4:25**
